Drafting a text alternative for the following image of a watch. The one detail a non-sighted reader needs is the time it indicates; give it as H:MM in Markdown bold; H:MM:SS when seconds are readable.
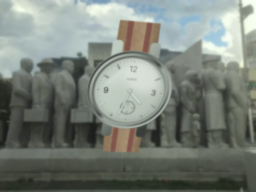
**4:33**
